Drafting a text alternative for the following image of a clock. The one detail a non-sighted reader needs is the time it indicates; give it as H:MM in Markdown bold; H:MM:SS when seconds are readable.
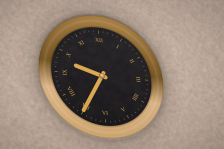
**9:35**
